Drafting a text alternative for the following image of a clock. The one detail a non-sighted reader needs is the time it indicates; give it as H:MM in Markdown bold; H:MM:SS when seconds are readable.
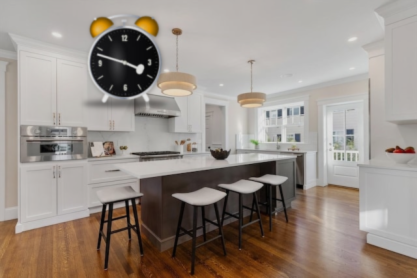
**3:48**
